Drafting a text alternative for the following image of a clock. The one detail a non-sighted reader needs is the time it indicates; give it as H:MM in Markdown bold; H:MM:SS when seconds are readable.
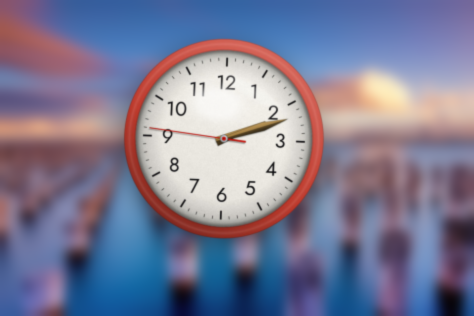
**2:11:46**
